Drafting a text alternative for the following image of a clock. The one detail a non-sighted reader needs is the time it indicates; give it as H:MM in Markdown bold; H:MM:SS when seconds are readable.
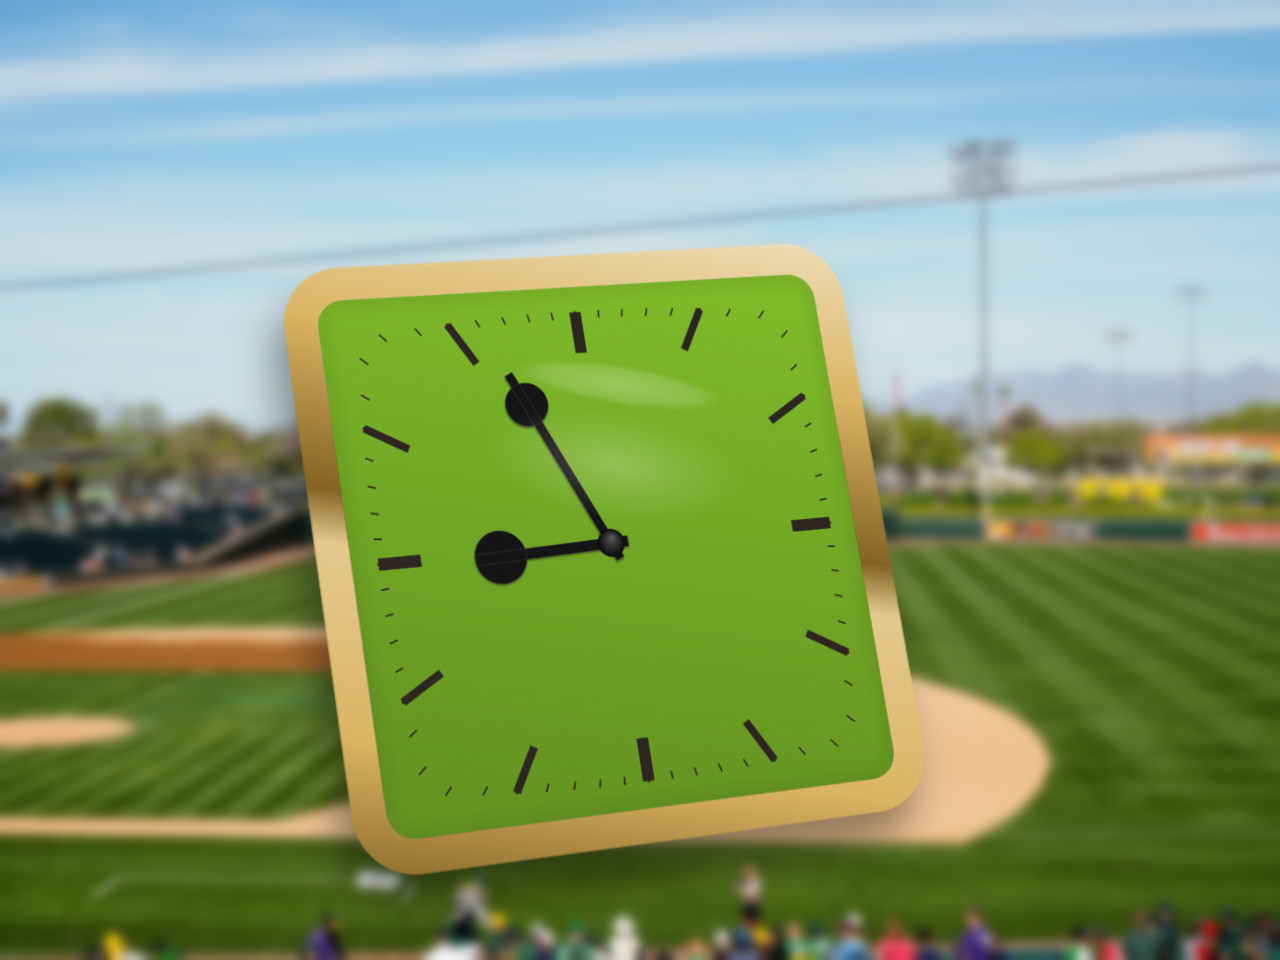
**8:56**
